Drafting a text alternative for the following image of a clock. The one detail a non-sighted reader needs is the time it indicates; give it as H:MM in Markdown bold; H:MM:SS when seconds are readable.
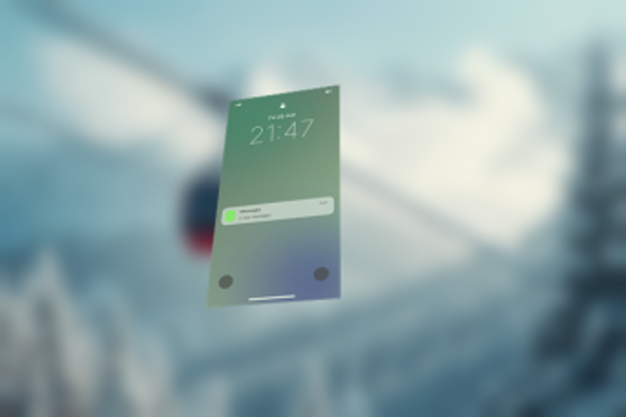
**21:47**
